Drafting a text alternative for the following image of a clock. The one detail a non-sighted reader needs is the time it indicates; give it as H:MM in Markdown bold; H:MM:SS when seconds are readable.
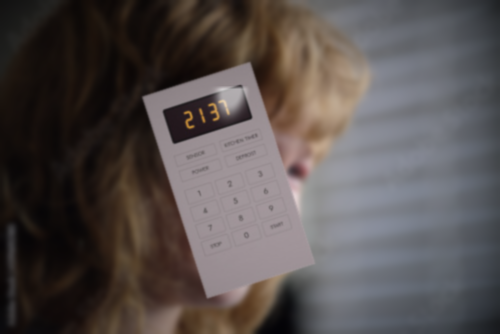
**21:37**
